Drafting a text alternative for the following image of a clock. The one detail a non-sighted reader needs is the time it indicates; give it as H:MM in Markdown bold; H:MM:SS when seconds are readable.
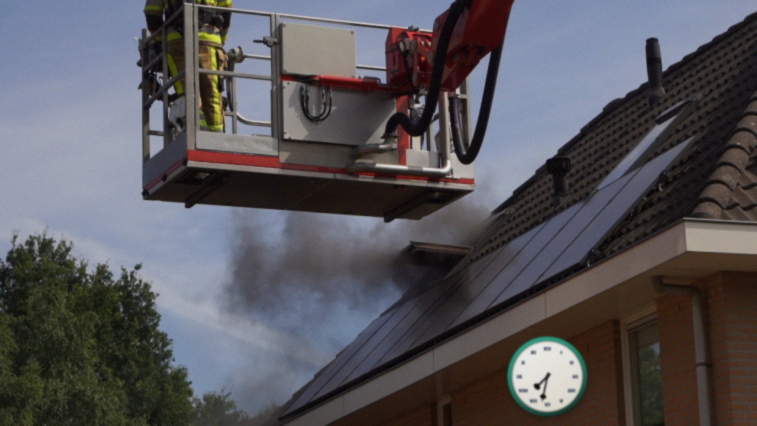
**7:32**
